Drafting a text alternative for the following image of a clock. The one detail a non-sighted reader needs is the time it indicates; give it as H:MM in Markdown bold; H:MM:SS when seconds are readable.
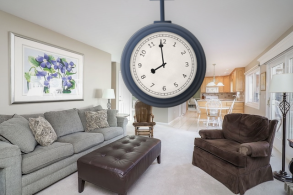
**7:59**
